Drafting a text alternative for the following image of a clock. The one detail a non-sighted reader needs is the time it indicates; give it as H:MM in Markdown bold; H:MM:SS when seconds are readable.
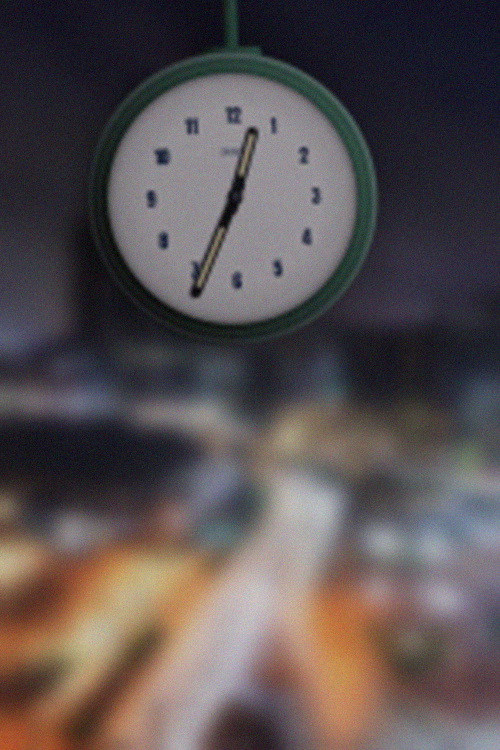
**12:34**
